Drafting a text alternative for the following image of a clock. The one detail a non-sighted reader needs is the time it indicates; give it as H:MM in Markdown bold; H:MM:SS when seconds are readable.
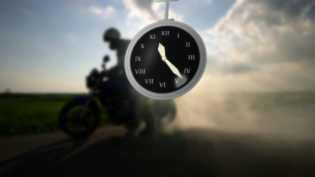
**11:23**
